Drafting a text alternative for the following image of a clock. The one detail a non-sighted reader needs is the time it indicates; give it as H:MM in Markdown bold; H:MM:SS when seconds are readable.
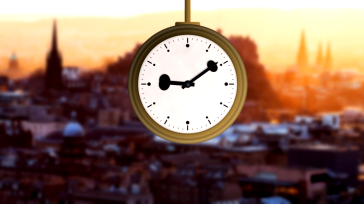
**9:09**
